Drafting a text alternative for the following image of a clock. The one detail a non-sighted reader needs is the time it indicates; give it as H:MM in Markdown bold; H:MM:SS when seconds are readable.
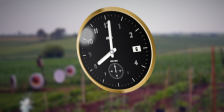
**8:01**
